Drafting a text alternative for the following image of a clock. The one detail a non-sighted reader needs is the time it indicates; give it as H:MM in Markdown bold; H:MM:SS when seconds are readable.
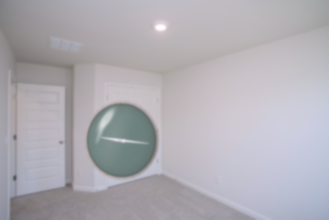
**9:16**
